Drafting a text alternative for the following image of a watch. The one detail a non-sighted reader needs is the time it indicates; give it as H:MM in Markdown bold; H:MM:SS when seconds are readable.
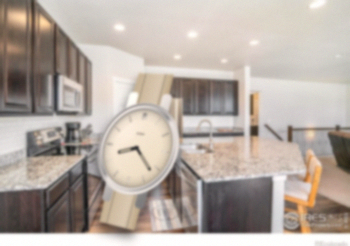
**8:22**
